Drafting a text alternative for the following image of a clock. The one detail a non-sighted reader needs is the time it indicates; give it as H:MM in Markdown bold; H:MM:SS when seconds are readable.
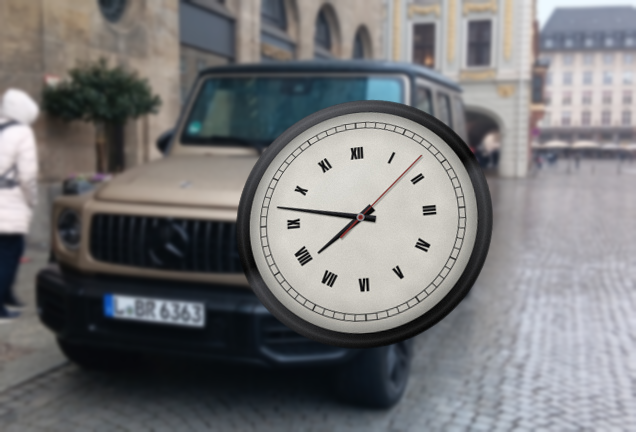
**7:47:08**
